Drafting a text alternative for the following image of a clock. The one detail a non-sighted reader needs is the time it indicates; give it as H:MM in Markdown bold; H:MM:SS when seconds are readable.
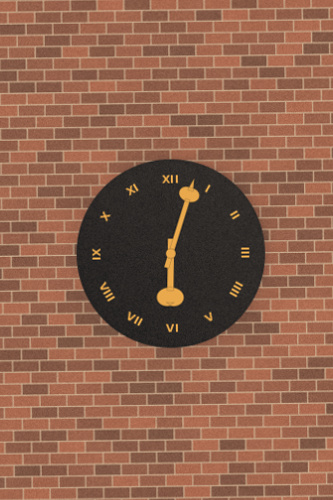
**6:03**
